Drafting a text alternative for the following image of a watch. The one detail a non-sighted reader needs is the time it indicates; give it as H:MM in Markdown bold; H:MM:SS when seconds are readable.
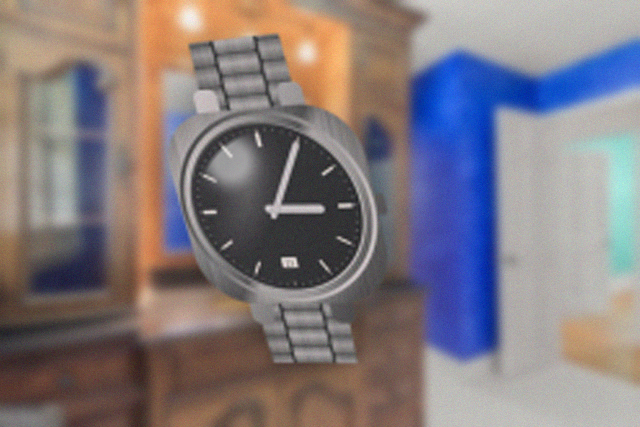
**3:05**
